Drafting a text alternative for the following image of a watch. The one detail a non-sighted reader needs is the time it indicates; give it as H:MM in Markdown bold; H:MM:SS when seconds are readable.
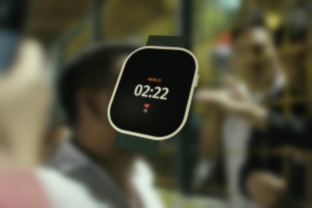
**2:22**
